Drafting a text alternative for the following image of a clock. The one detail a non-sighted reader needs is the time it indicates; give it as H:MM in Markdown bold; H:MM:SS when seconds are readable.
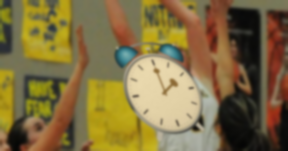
**2:00**
